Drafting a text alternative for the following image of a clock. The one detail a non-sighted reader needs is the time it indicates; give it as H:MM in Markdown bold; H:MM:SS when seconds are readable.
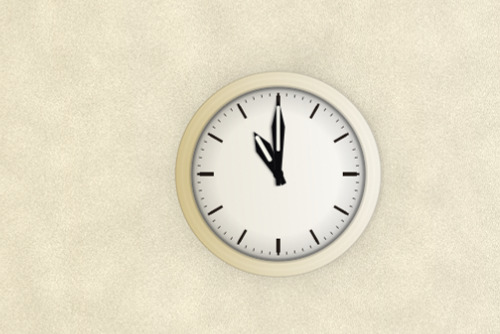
**11:00**
